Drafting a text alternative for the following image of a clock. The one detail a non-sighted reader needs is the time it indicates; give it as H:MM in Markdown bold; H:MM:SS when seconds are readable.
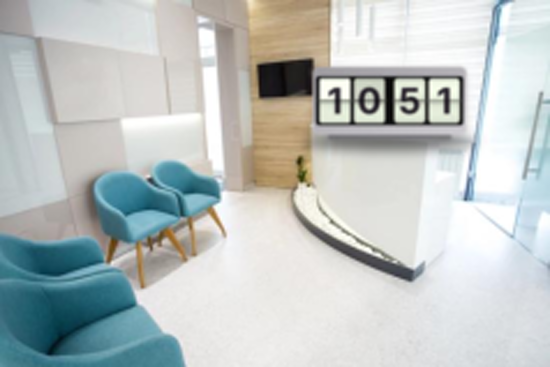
**10:51**
